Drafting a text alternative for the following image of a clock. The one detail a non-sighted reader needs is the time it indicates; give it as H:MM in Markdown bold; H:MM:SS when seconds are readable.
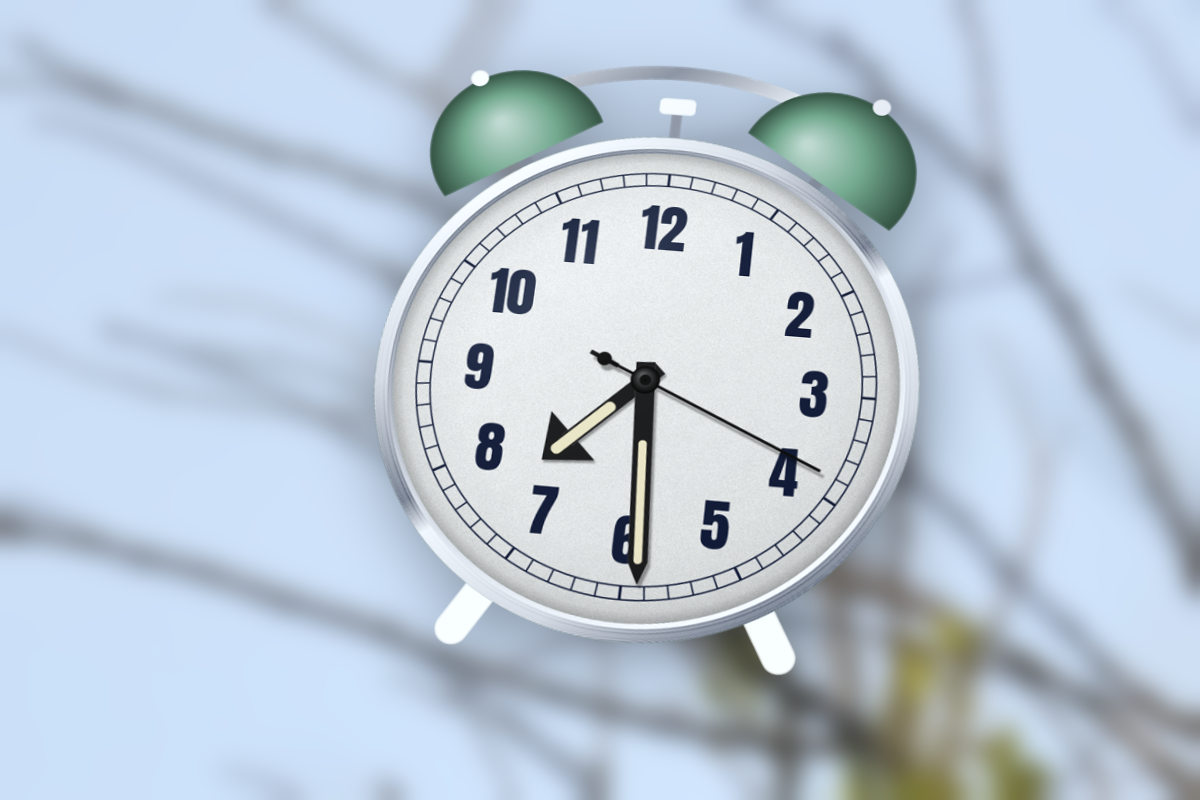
**7:29:19**
